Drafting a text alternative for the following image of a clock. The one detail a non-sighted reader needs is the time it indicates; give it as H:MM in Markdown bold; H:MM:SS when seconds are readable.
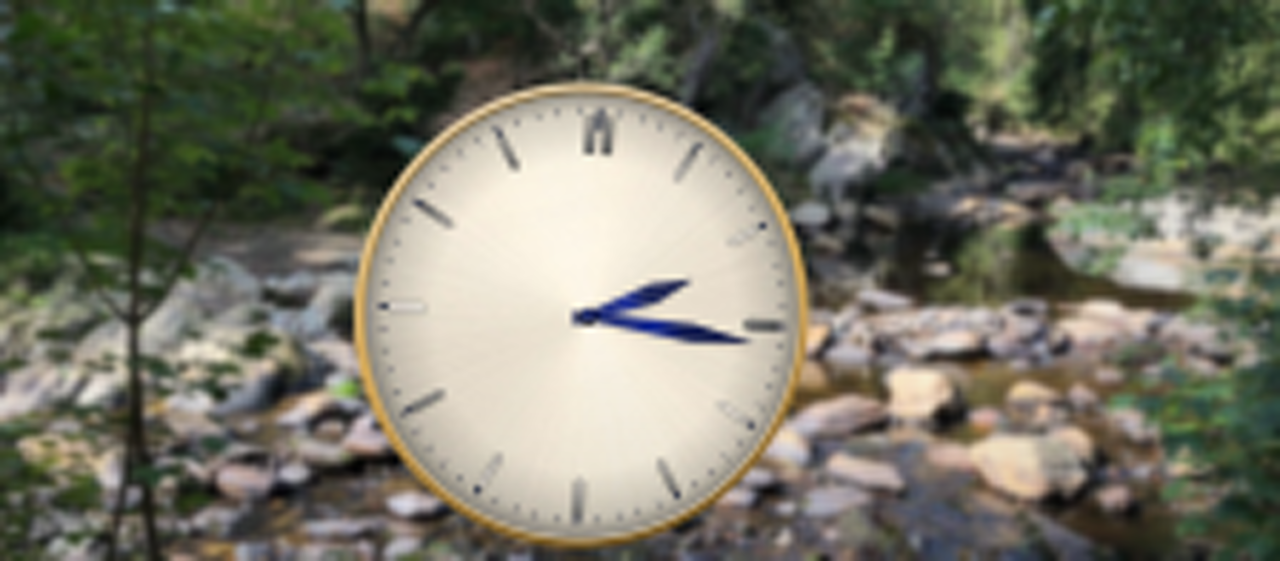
**2:16**
